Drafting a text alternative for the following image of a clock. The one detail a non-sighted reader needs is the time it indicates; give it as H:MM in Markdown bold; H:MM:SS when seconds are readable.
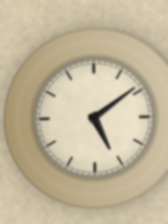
**5:09**
